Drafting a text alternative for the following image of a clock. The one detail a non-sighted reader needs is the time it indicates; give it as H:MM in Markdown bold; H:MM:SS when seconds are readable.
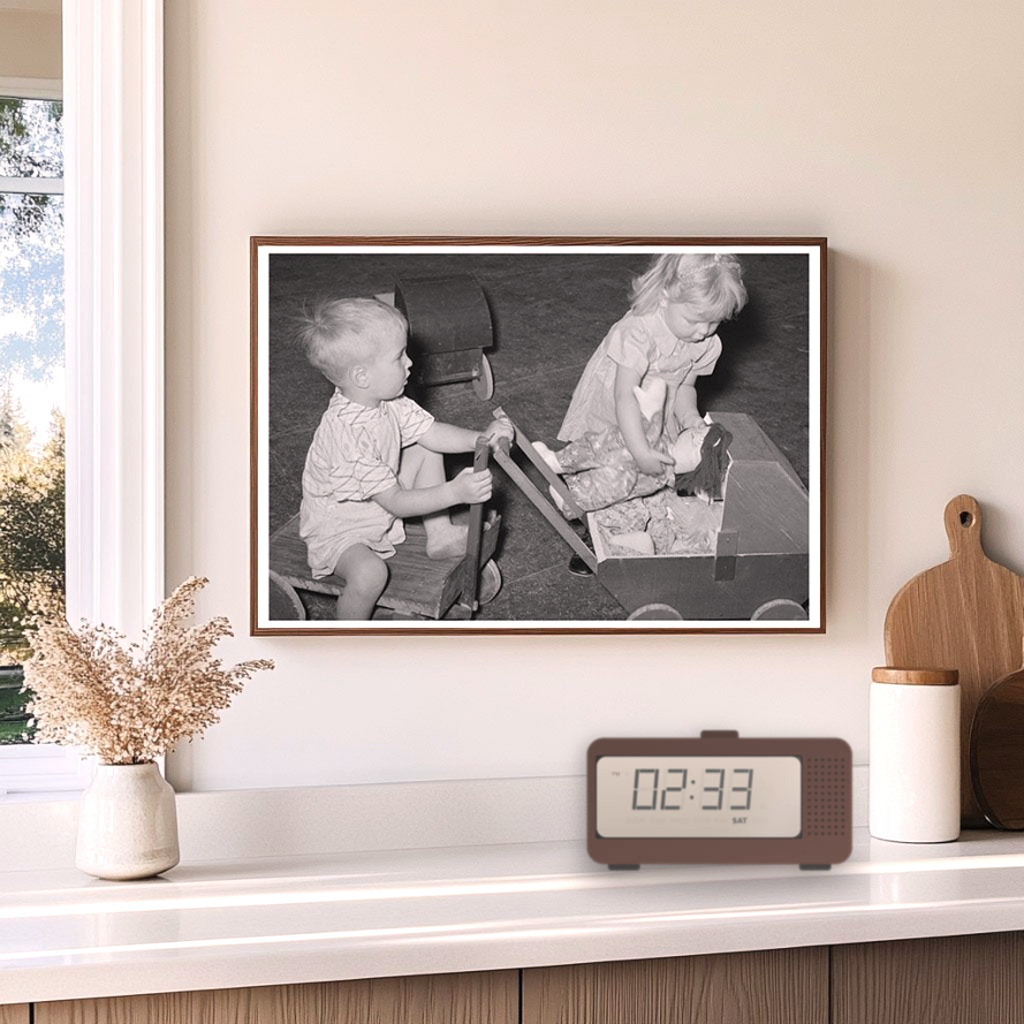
**2:33**
